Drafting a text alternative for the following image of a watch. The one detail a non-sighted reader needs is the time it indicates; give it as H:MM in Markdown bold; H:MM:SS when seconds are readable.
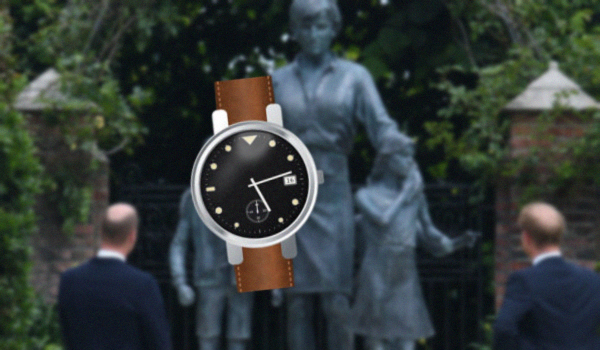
**5:13**
